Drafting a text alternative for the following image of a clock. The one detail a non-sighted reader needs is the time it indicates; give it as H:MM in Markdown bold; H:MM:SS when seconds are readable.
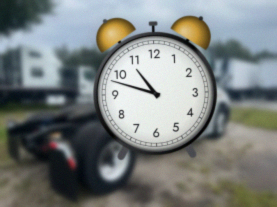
**10:48**
